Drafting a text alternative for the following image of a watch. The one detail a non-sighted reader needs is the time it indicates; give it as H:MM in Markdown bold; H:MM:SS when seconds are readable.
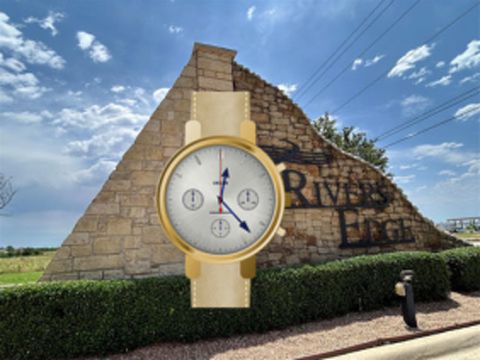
**12:23**
